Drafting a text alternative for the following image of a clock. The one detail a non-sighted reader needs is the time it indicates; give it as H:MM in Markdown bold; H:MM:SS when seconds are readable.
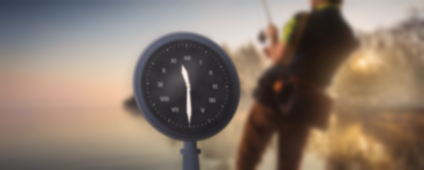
**11:30**
